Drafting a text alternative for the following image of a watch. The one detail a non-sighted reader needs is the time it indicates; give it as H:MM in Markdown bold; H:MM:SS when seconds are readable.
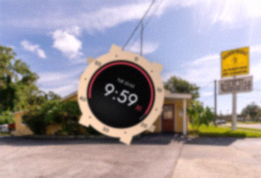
**9:59**
